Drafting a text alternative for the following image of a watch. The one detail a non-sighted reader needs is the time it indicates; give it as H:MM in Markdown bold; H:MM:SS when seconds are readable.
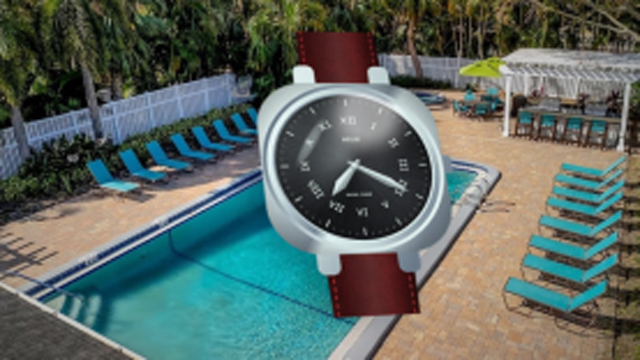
**7:20**
